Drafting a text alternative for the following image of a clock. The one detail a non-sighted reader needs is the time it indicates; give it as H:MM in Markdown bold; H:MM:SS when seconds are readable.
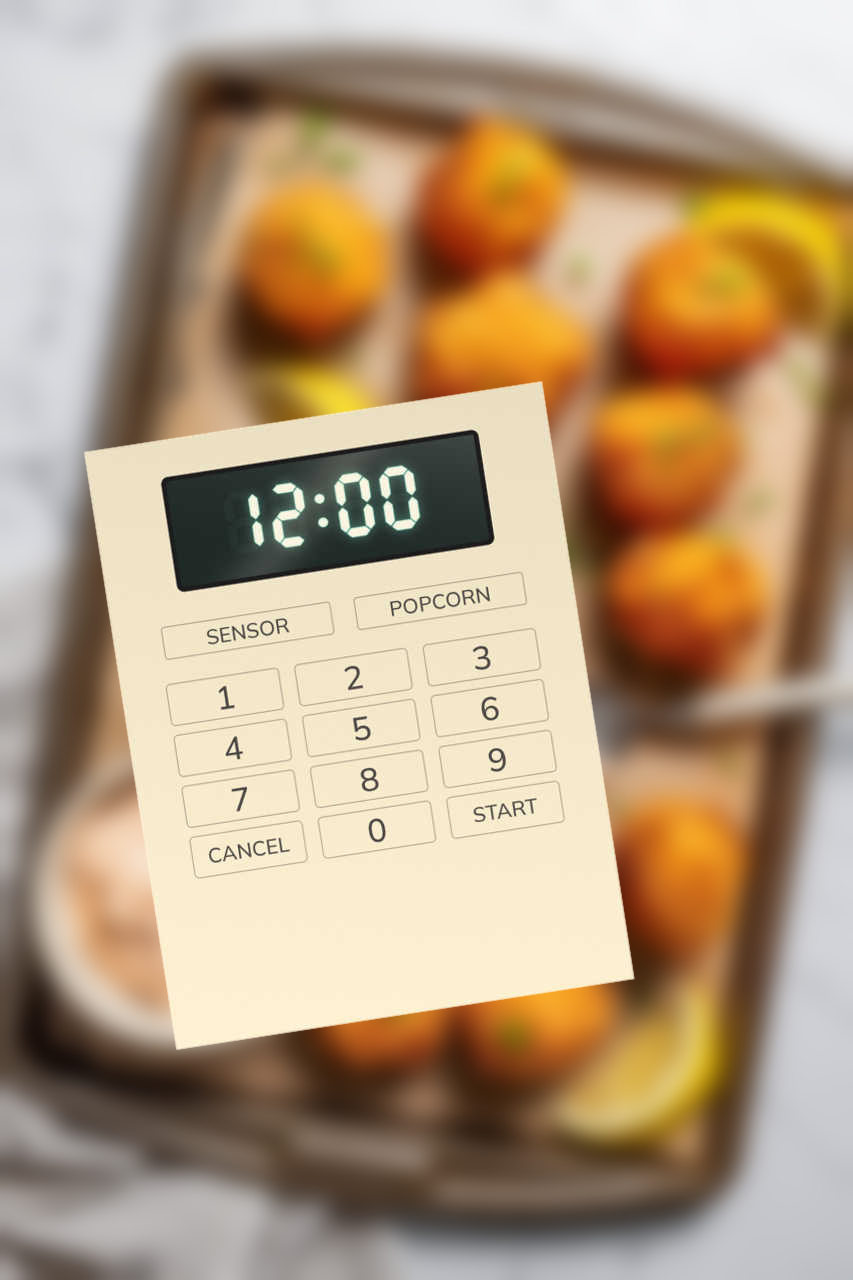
**12:00**
